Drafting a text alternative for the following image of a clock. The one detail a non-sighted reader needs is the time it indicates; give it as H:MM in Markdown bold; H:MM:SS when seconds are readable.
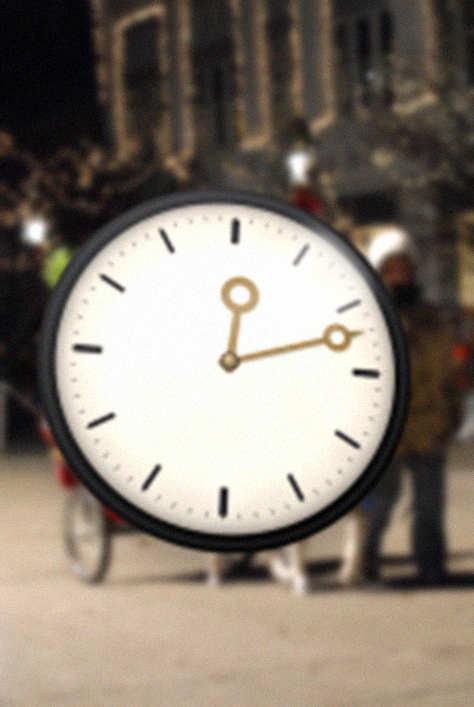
**12:12**
